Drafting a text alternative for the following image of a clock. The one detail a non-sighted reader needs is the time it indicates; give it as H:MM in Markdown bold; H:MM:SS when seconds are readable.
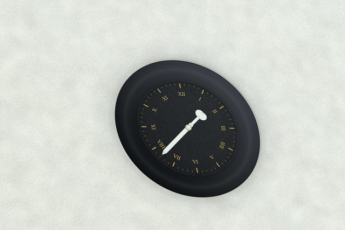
**1:38**
